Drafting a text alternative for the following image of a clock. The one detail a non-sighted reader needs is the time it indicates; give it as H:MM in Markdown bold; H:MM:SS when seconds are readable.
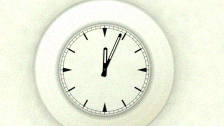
**12:04**
